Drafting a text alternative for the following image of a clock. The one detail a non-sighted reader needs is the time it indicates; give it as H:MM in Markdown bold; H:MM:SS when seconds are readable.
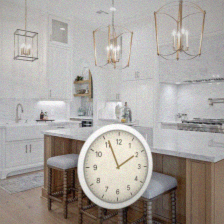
**1:56**
